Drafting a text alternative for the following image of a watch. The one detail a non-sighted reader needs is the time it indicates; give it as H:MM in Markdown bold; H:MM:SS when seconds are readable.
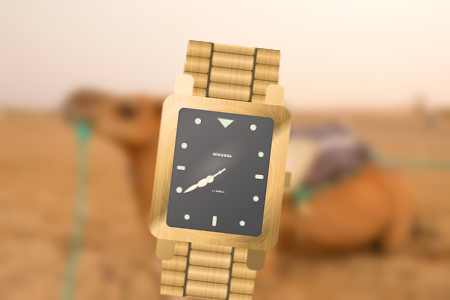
**7:39**
